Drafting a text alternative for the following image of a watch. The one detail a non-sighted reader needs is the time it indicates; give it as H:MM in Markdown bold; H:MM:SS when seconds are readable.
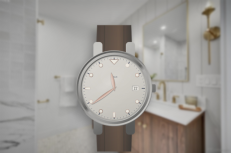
**11:39**
